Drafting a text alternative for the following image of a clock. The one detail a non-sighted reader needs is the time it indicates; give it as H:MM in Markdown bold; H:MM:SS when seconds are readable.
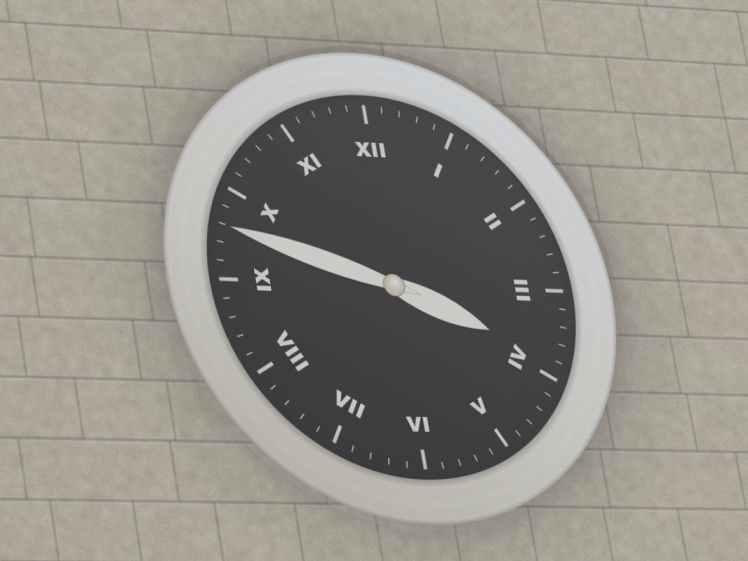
**3:48**
